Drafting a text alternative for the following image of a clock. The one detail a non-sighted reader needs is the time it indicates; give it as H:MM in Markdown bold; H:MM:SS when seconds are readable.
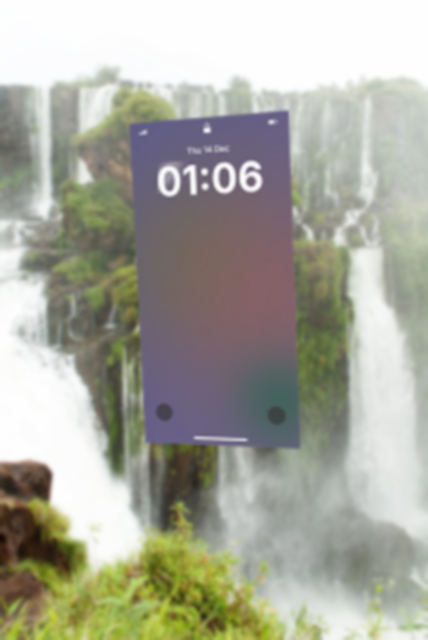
**1:06**
